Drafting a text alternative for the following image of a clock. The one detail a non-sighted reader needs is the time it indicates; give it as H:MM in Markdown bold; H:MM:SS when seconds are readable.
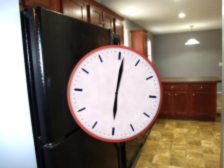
**6:01**
